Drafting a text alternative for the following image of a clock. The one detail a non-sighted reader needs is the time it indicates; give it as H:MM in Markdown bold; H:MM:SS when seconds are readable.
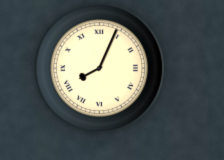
**8:04**
